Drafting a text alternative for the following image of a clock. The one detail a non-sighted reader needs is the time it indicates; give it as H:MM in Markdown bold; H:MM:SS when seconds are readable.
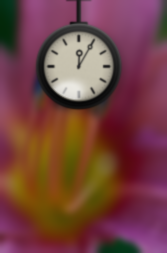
**12:05**
